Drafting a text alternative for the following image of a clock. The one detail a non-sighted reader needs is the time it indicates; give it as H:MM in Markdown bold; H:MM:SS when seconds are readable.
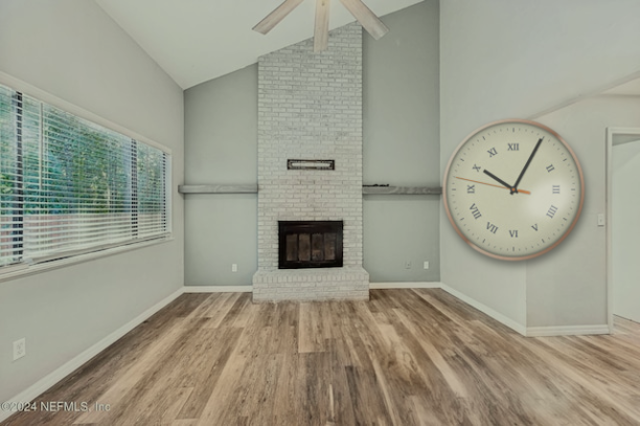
**10:04:47**
